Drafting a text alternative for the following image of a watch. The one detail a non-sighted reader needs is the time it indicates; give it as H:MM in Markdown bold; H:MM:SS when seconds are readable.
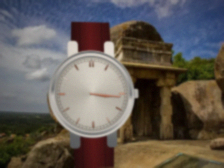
**3:16**
